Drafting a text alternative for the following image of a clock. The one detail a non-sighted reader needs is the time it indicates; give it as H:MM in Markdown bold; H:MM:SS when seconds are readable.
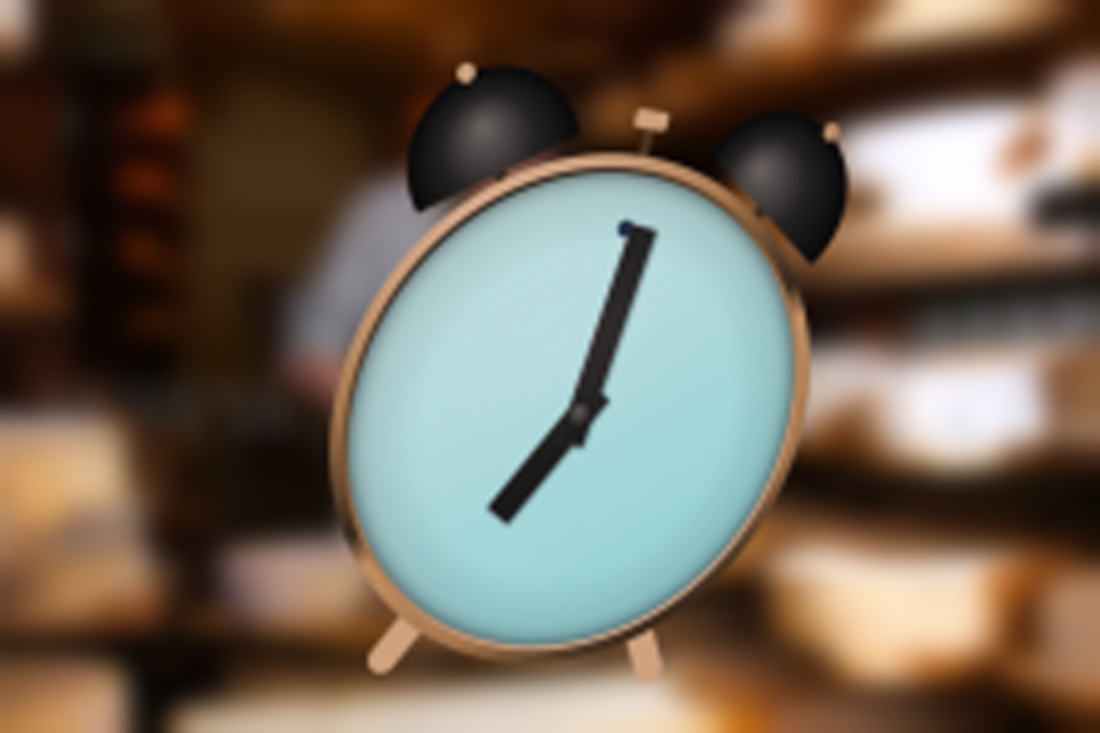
**7:01**
